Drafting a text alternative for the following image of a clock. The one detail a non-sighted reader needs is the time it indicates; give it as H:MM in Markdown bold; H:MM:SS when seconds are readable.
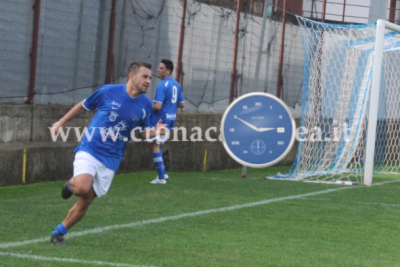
**2:50**
